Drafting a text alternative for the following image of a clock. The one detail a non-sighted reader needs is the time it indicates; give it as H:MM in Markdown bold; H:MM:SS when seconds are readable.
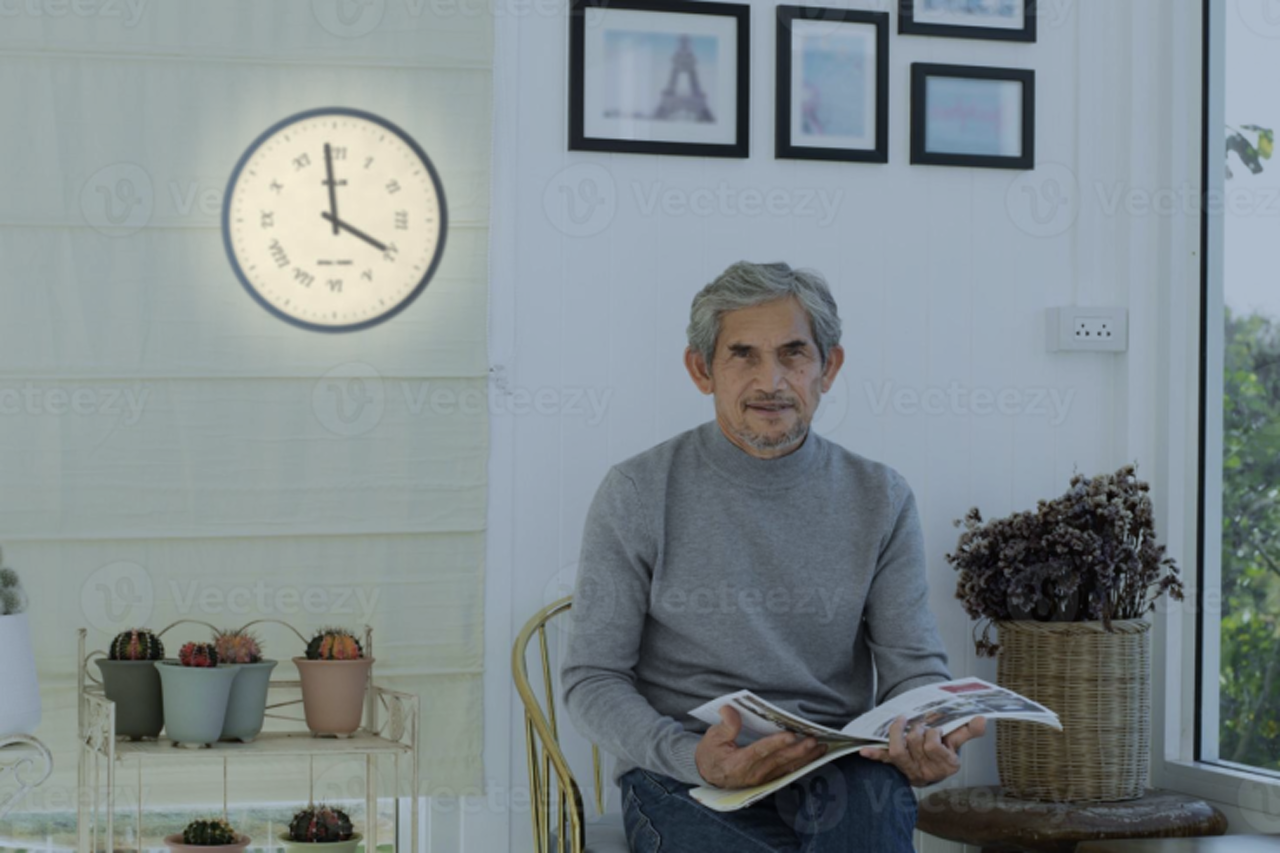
**3:59**
